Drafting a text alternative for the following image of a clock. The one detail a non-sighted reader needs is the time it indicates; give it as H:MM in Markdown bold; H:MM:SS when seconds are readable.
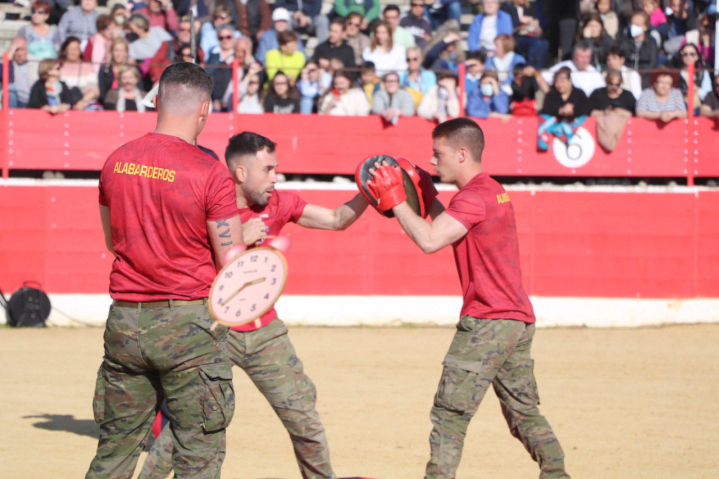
**2:38**
